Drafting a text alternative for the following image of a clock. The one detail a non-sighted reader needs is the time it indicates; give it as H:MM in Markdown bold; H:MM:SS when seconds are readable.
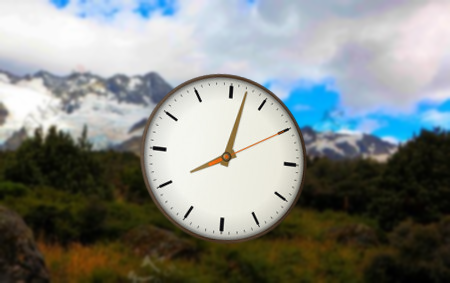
**8:02:10**
